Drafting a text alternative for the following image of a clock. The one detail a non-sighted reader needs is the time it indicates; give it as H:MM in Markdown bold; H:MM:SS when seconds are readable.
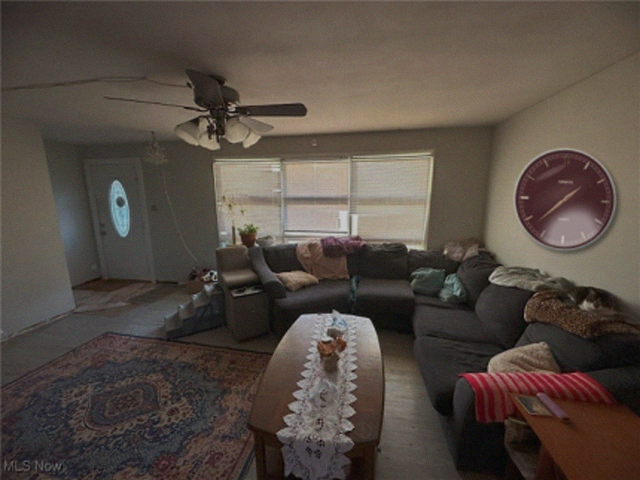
**1:38**
